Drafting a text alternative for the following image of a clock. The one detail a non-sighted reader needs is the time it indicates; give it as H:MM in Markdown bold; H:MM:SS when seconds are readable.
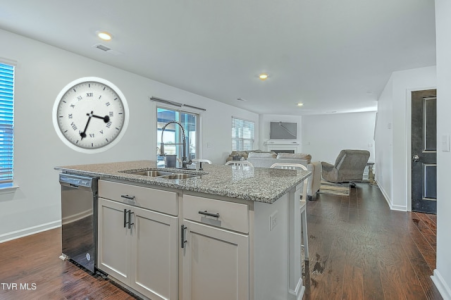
**3:34**
